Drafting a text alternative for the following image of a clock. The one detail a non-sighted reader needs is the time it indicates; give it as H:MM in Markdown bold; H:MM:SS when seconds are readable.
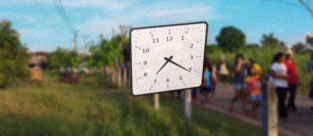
**7:21**
